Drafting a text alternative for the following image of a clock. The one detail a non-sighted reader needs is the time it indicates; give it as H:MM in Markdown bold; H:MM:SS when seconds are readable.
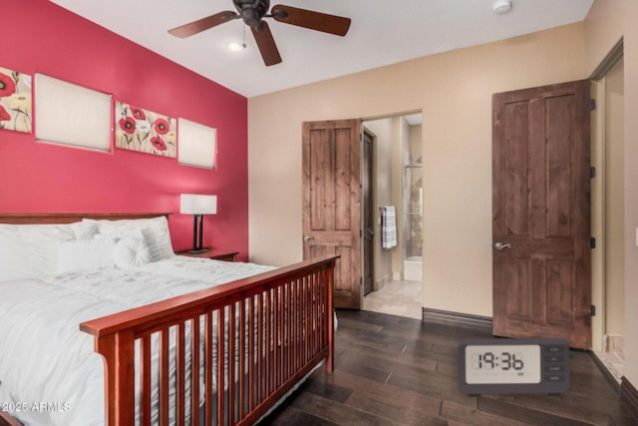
**19:36**
